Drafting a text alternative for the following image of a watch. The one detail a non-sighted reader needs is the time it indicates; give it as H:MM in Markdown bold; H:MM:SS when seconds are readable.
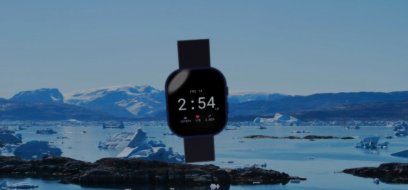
**2:54**
